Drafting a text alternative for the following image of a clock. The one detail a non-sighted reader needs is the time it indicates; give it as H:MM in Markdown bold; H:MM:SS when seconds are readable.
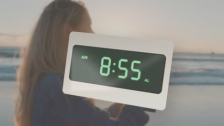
**8:55**
